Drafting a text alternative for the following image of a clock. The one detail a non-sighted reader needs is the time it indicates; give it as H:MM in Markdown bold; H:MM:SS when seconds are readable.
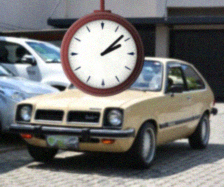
**2:08**
